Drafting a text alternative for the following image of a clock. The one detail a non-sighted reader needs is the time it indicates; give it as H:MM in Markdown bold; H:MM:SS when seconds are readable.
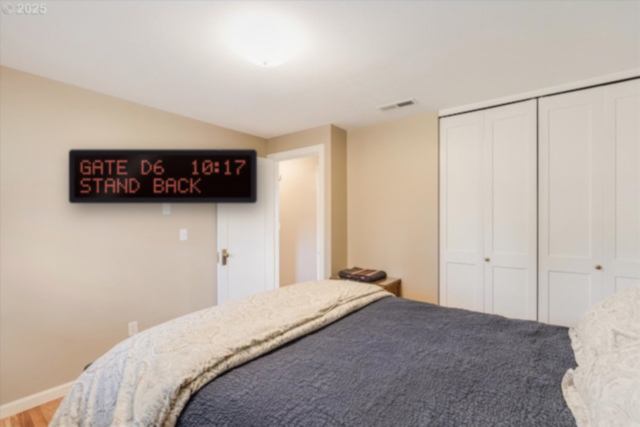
**10:17**
